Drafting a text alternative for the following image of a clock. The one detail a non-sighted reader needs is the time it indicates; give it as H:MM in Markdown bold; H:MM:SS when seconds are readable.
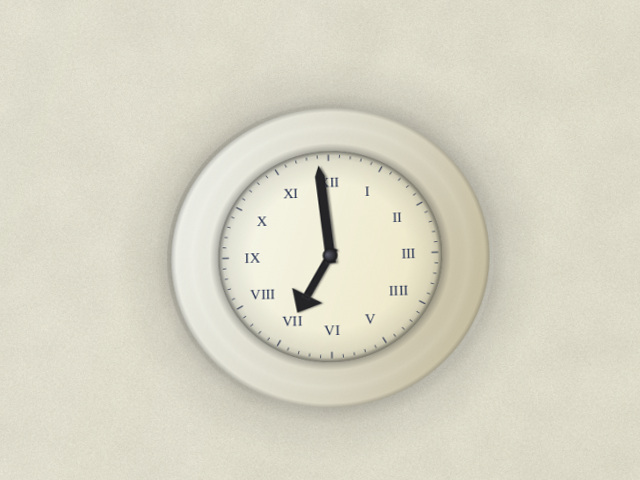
**6:59**
